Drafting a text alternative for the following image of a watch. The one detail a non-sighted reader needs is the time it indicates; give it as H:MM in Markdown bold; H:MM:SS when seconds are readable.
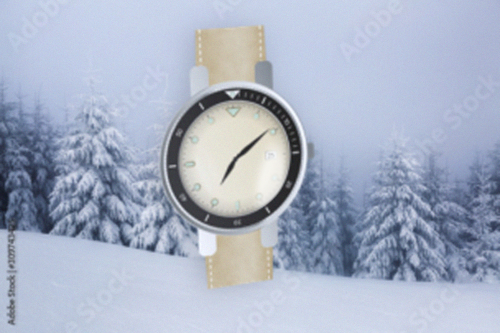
**7:09**
